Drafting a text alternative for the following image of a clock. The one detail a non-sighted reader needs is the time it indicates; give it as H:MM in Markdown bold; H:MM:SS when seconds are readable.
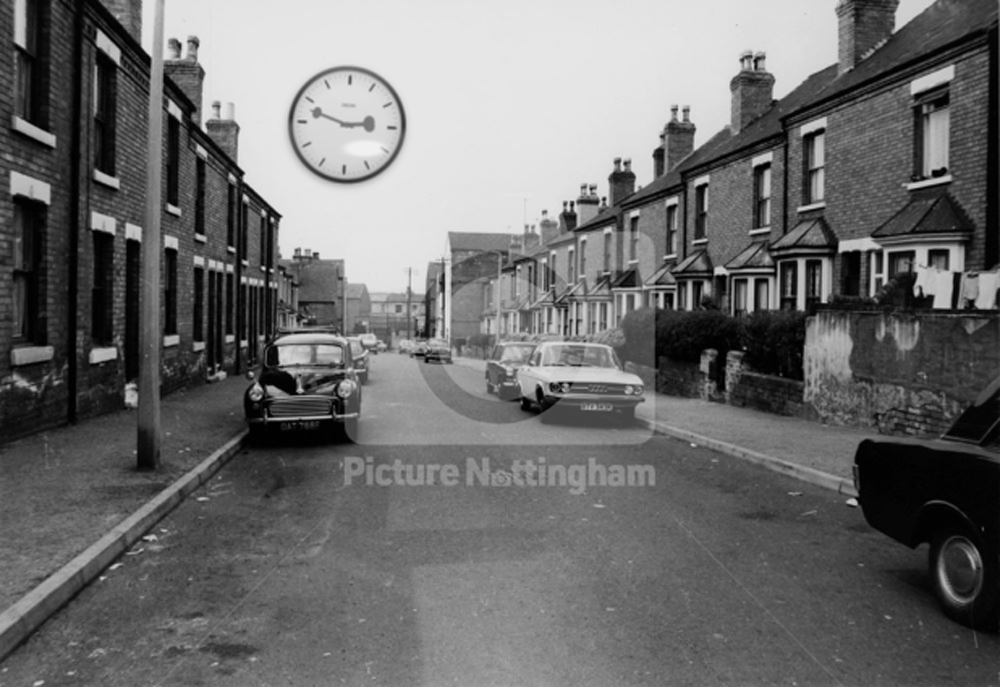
**2:48**
